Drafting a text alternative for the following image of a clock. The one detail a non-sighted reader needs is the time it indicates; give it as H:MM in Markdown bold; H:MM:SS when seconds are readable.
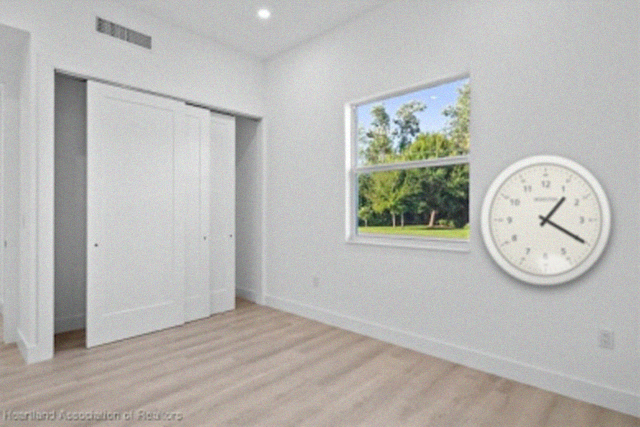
**1:20**
